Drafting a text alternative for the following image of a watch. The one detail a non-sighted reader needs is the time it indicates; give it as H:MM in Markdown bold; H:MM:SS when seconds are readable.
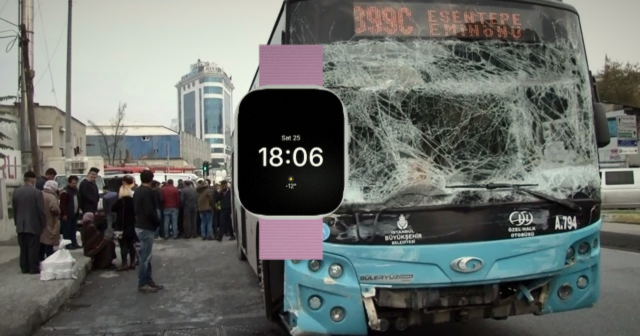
**18:06**
